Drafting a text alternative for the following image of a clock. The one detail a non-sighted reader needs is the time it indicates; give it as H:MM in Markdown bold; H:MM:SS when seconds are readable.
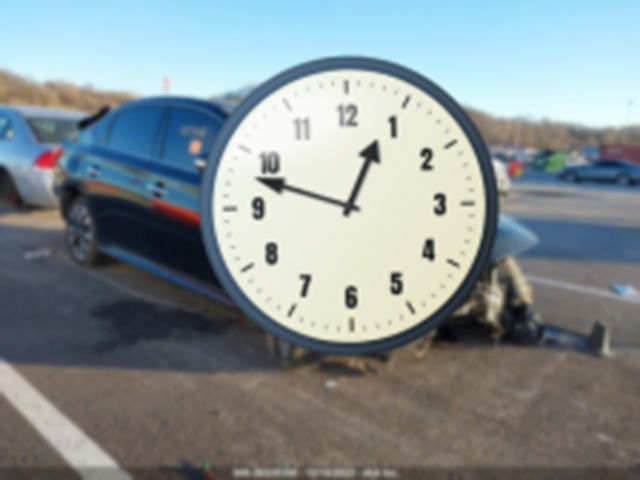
**12:48**
